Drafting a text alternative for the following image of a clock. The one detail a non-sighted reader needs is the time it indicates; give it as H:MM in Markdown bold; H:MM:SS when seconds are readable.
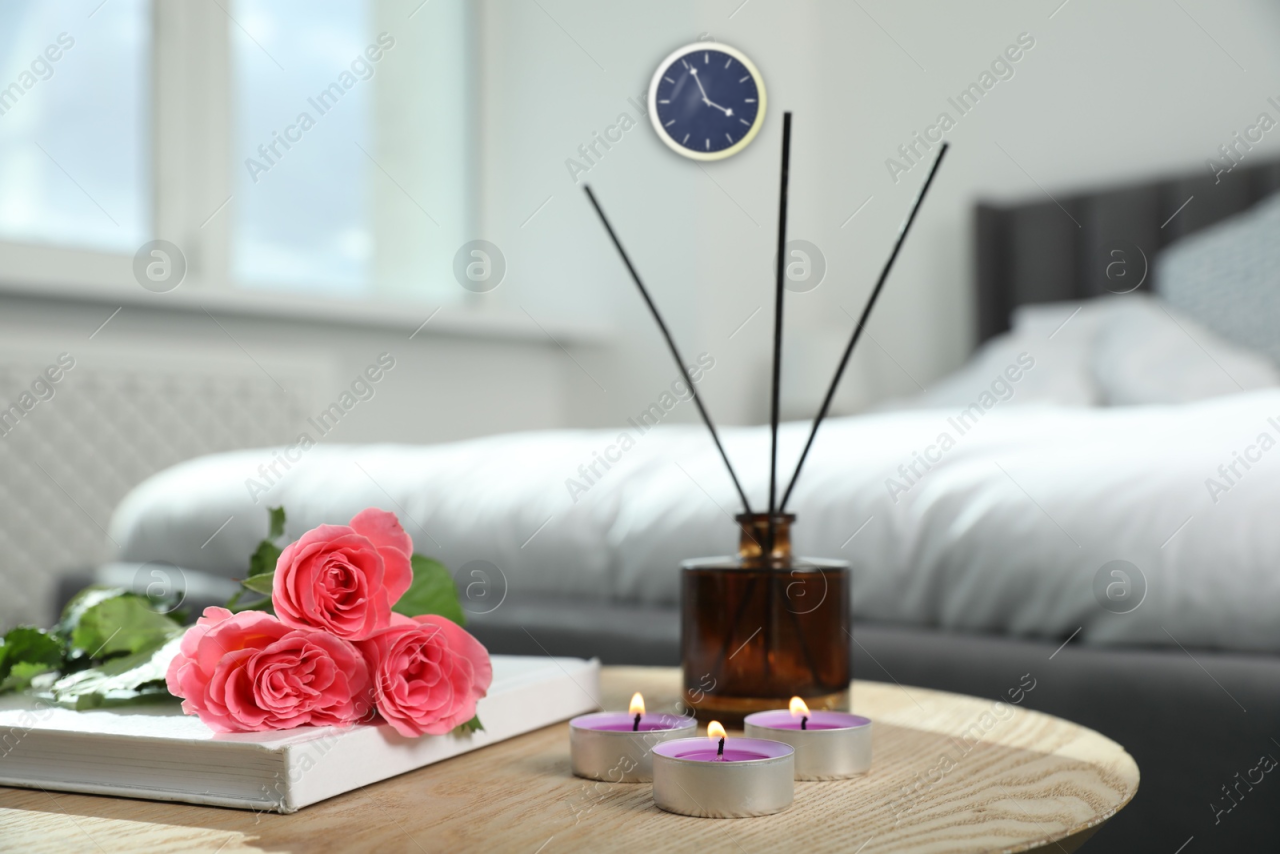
**3:56**
